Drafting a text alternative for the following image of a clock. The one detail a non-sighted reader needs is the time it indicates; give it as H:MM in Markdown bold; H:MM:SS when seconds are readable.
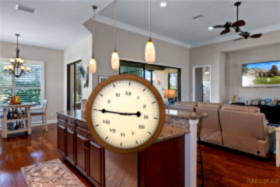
**2:45**
